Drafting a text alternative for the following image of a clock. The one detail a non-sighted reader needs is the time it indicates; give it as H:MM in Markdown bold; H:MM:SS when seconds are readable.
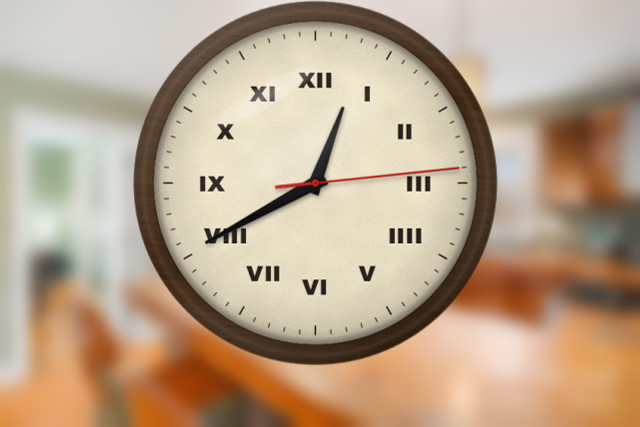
**12:40:14**
